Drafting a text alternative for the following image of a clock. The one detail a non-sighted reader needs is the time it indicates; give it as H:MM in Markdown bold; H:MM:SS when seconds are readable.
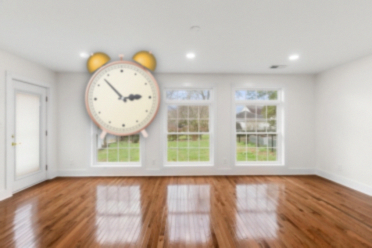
**2:53**
